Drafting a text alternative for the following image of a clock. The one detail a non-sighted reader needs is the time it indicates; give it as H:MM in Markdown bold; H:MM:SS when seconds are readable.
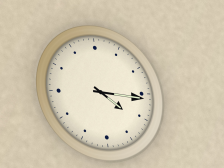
**4:16**
